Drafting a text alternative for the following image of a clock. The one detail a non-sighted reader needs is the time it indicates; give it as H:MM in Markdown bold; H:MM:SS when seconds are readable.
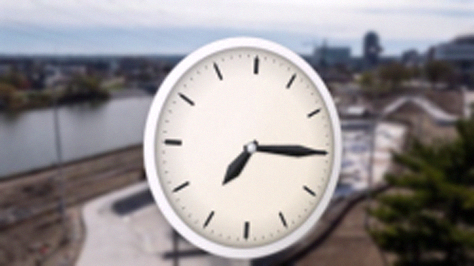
**7:15**
